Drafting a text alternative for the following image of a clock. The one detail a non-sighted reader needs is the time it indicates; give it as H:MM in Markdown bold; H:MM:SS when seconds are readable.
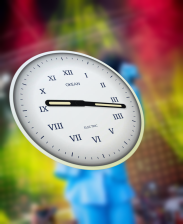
**9:17**
